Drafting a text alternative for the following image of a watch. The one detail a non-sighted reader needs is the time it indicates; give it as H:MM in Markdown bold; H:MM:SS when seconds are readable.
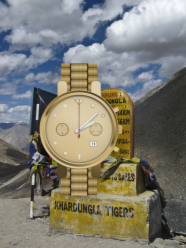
**2:08**
